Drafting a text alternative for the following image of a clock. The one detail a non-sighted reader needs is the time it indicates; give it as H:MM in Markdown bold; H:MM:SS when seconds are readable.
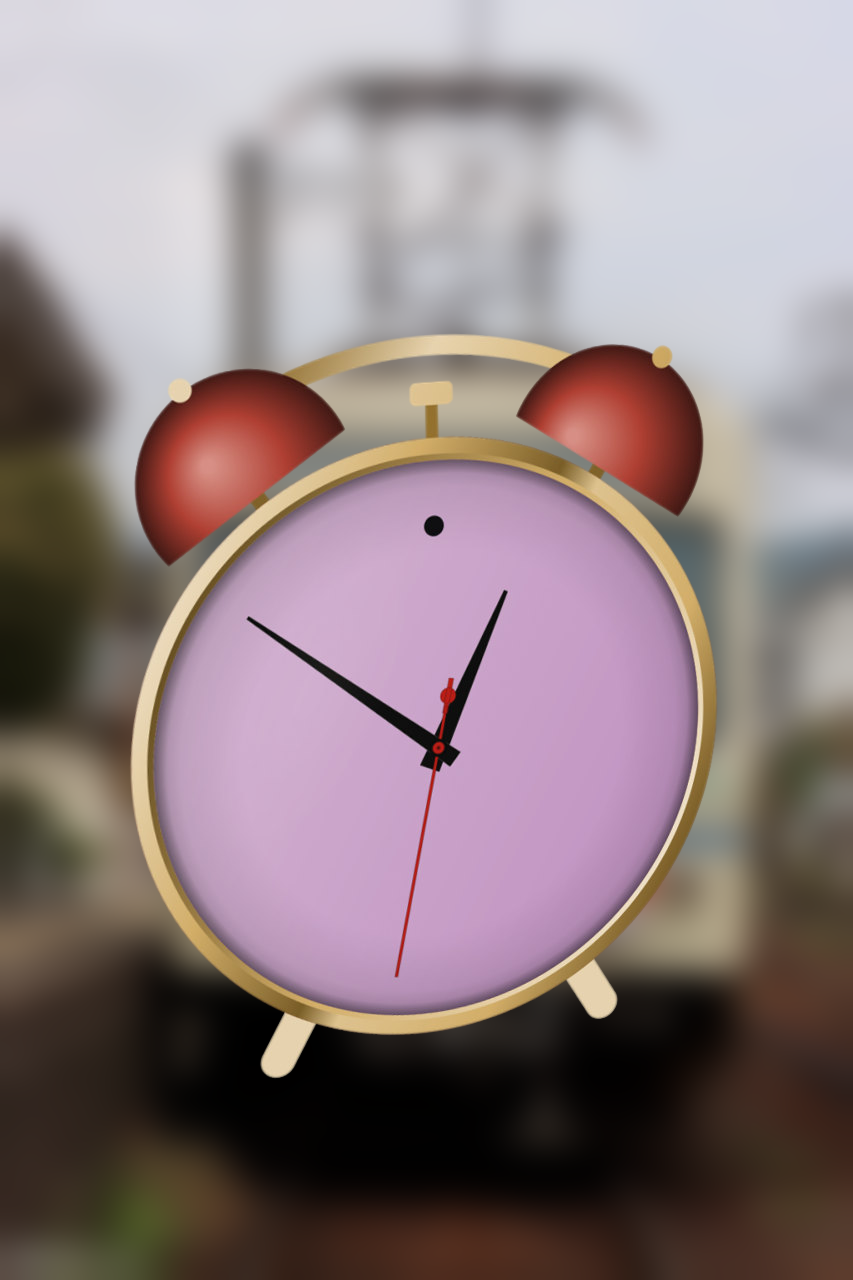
**12:51:32**
